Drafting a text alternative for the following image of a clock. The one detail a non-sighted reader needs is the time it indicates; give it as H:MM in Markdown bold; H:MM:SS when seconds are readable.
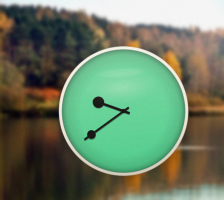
**9:39**
